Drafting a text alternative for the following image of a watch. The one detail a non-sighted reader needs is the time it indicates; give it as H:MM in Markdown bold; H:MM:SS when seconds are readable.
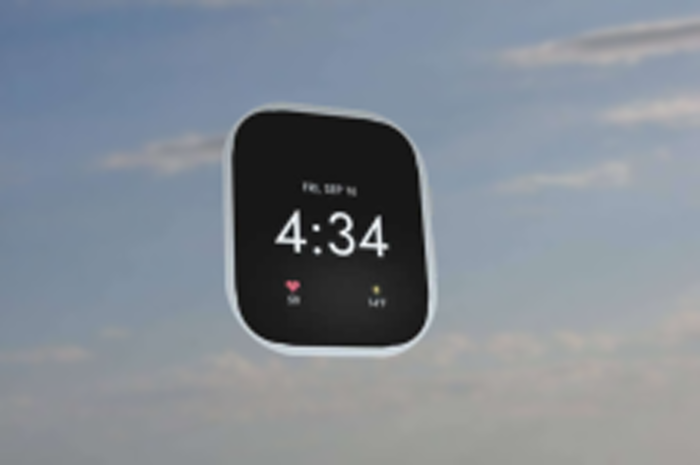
**4:34**
